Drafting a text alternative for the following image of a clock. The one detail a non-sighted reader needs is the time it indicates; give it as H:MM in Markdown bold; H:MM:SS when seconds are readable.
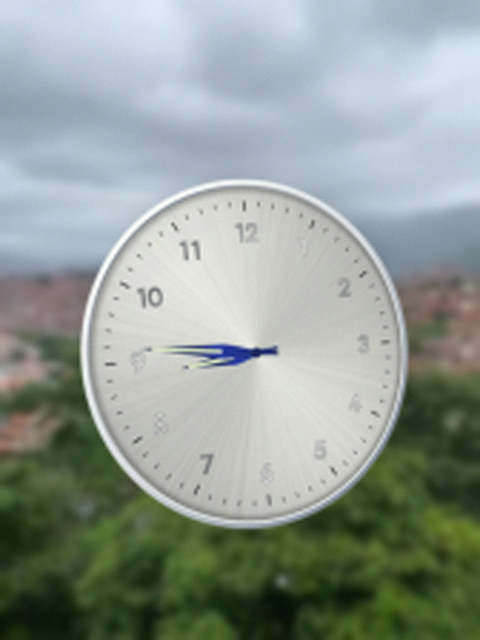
**8:46**
